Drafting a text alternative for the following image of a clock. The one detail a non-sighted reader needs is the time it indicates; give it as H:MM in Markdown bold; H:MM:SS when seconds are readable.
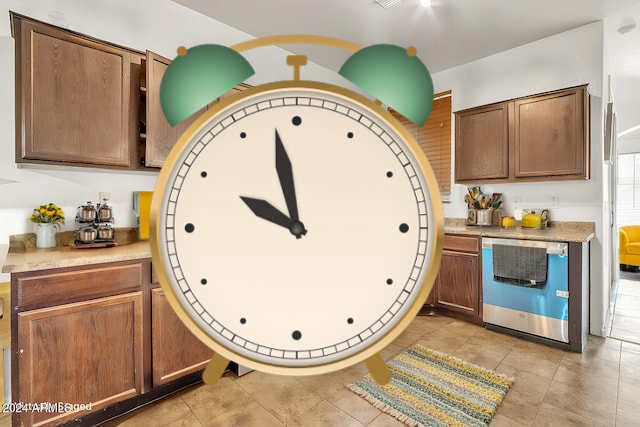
**9:58**
